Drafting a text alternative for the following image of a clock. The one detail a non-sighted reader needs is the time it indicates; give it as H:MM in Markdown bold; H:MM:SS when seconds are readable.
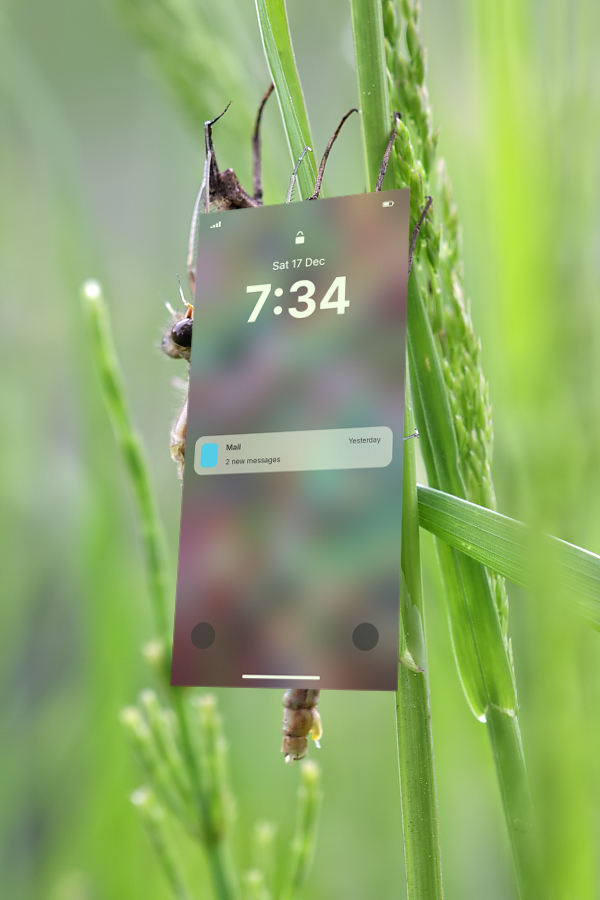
**7:34**
